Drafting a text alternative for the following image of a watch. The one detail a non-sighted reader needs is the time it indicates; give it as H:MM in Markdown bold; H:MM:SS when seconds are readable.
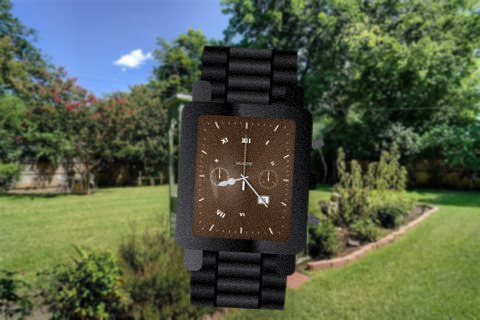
**8:23**
